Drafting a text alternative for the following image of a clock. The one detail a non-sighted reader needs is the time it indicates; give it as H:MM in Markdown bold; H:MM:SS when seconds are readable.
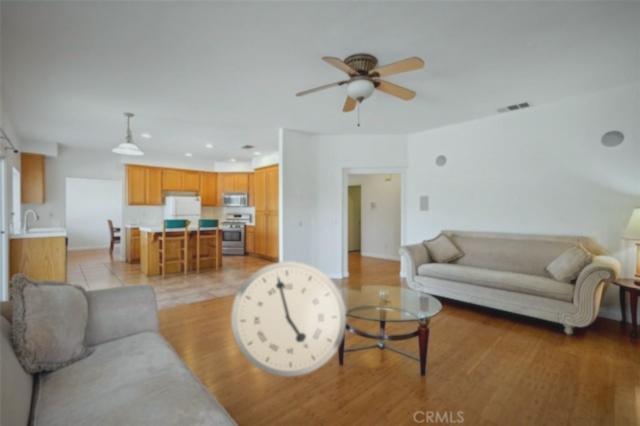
**4:58**
